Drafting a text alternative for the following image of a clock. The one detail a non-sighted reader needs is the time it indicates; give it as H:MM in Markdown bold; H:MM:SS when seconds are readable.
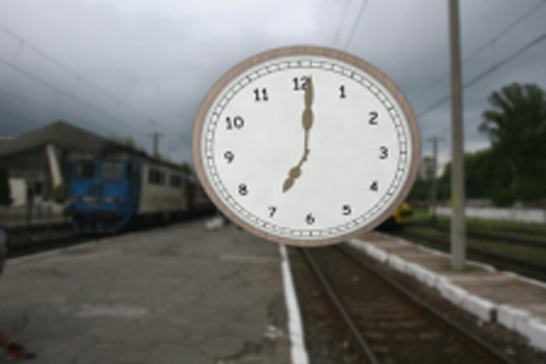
**7:01**
